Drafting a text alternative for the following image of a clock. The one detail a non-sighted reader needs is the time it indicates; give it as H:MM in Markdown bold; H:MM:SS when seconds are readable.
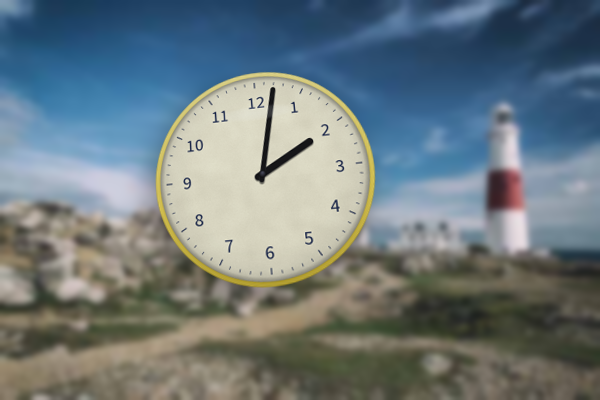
**2:02**
